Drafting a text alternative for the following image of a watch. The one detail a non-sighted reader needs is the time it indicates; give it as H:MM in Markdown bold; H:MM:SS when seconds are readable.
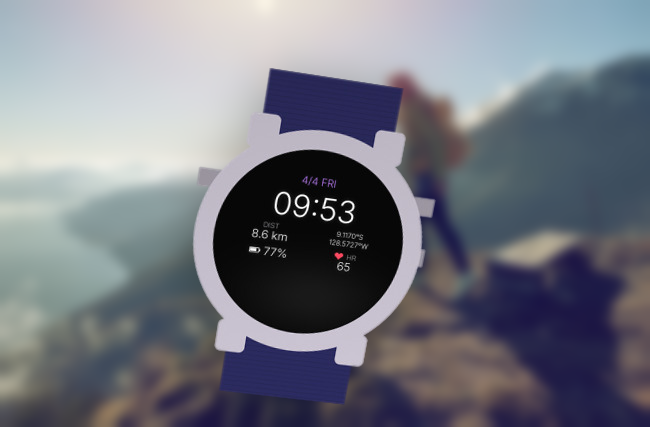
**9:53**
